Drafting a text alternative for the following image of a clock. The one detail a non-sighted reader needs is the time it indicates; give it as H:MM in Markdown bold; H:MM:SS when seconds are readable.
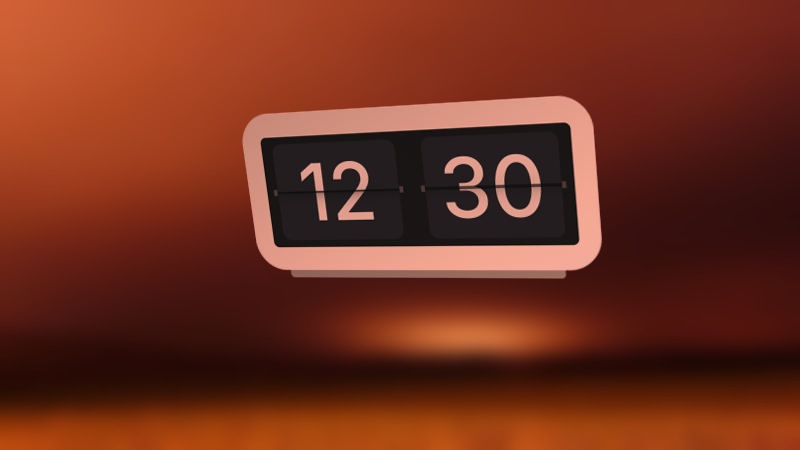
**12:30**
